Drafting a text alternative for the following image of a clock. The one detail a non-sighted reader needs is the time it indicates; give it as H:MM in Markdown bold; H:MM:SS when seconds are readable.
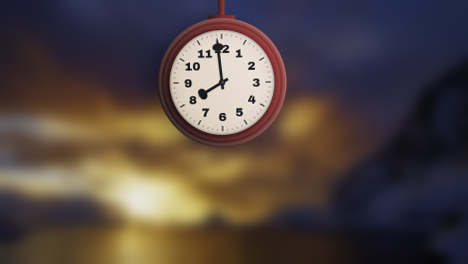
**7:59**
